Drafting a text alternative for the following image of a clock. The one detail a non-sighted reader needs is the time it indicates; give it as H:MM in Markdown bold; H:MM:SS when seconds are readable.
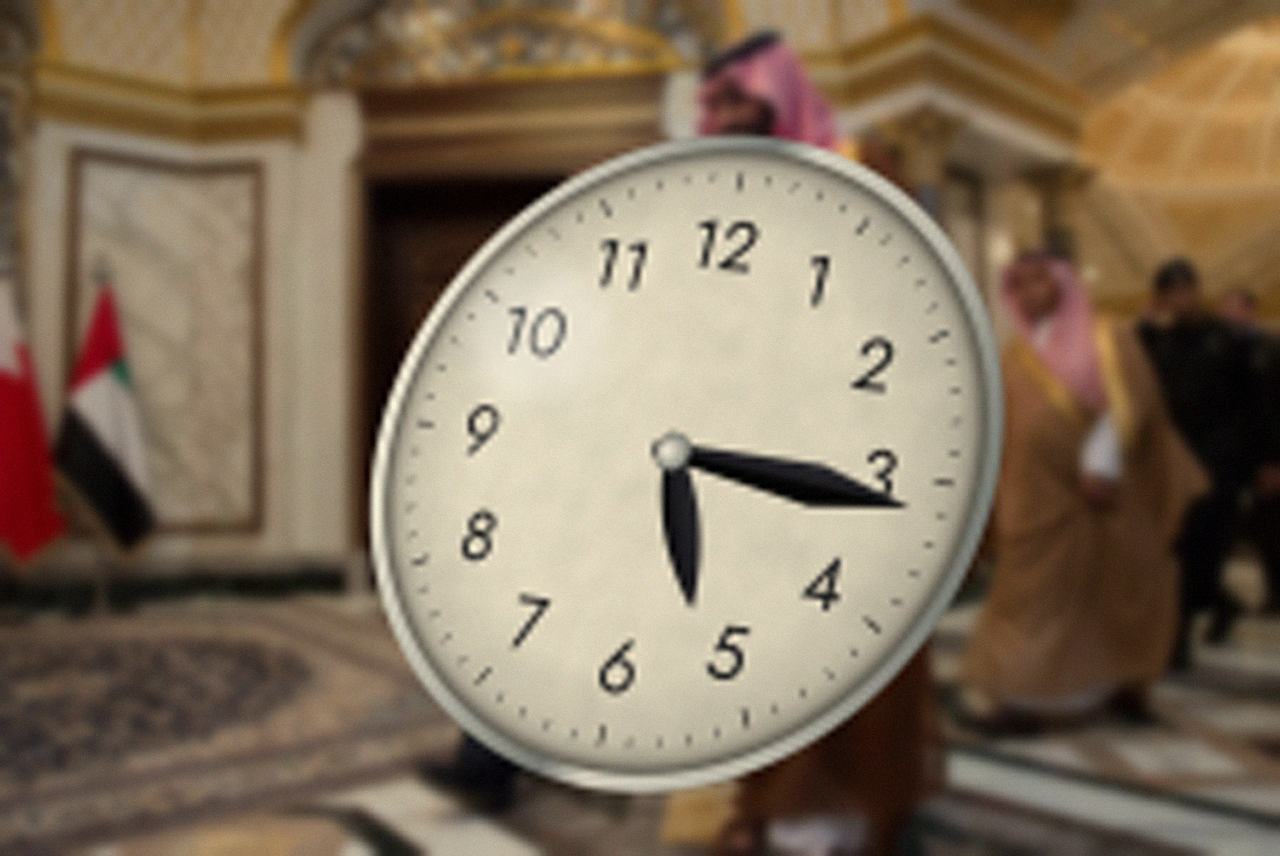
**5:16**
